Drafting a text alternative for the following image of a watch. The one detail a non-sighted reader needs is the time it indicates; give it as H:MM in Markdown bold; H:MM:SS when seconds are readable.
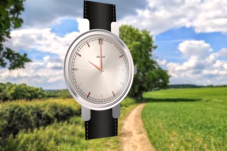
**10:00**
